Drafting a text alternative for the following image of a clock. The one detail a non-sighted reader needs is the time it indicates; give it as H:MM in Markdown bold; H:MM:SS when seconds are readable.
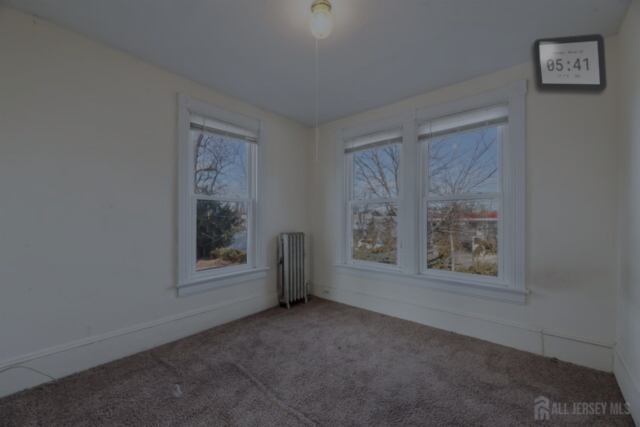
**5:41**
